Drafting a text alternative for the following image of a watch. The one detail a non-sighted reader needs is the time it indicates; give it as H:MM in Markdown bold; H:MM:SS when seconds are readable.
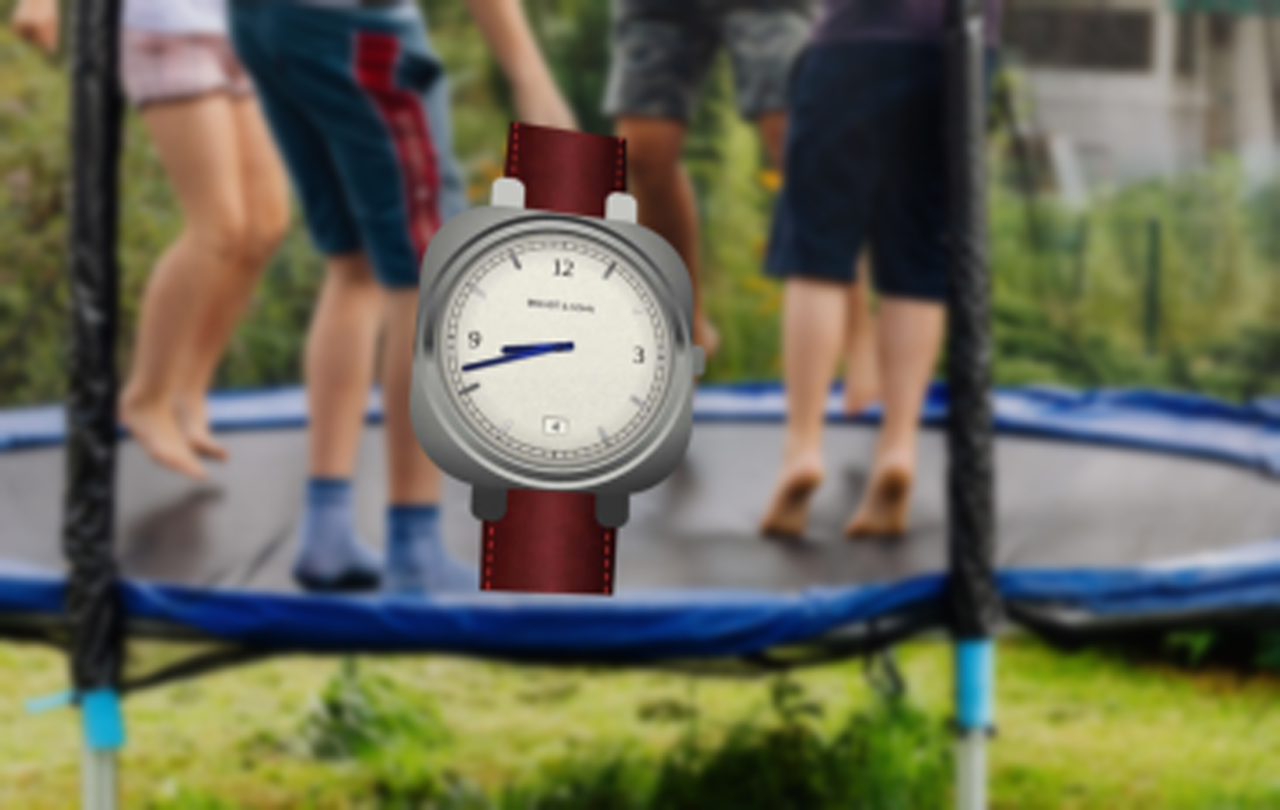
**8:42**
